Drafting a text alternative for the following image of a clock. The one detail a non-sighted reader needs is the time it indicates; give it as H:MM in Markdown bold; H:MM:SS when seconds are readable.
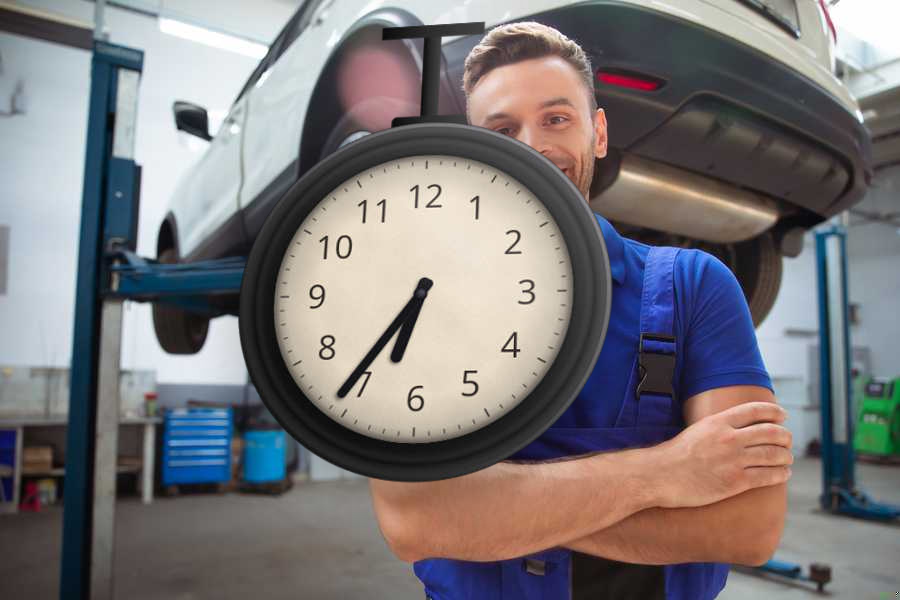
**6:36**
